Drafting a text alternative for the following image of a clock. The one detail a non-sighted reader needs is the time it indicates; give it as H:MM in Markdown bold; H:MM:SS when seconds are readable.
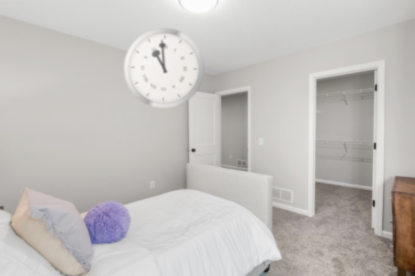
**10:59**
